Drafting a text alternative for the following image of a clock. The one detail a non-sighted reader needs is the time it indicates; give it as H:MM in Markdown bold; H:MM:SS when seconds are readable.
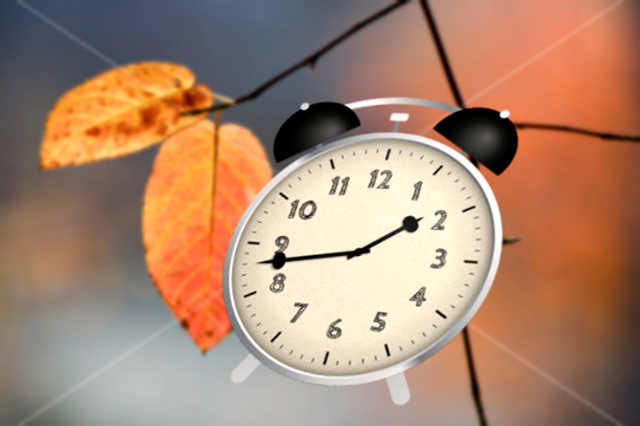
**1:43**
